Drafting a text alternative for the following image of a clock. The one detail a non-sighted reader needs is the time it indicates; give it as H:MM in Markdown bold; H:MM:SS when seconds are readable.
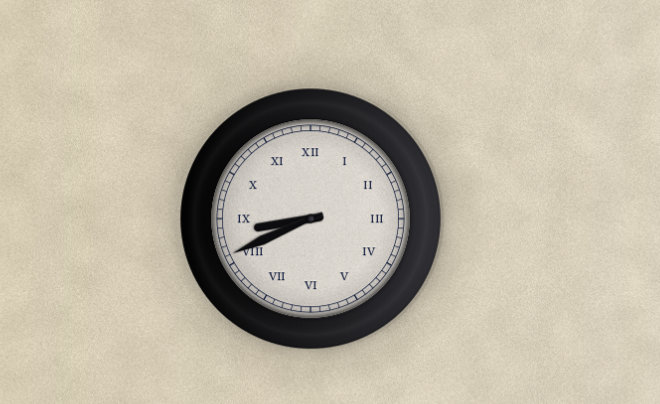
**8:41**
